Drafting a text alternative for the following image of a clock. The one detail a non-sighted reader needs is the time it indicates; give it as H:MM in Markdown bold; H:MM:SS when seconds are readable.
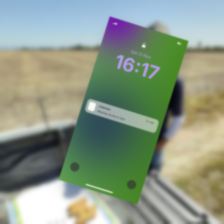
**16:17**
